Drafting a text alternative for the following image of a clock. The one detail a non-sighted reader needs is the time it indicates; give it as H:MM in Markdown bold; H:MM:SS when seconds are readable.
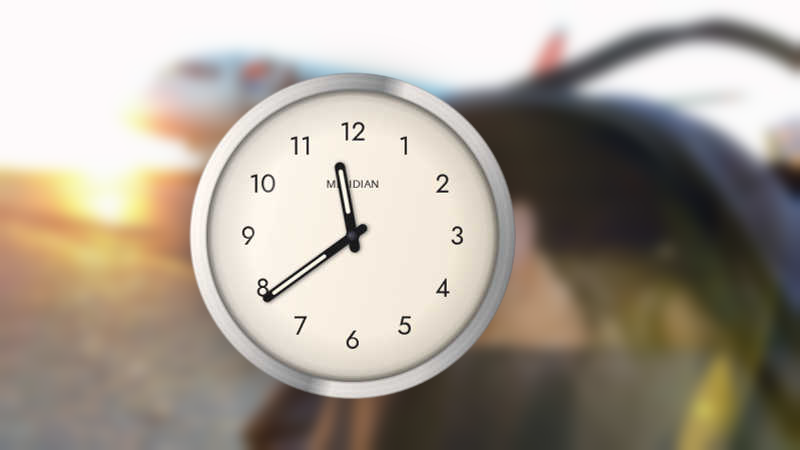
**11:39**
